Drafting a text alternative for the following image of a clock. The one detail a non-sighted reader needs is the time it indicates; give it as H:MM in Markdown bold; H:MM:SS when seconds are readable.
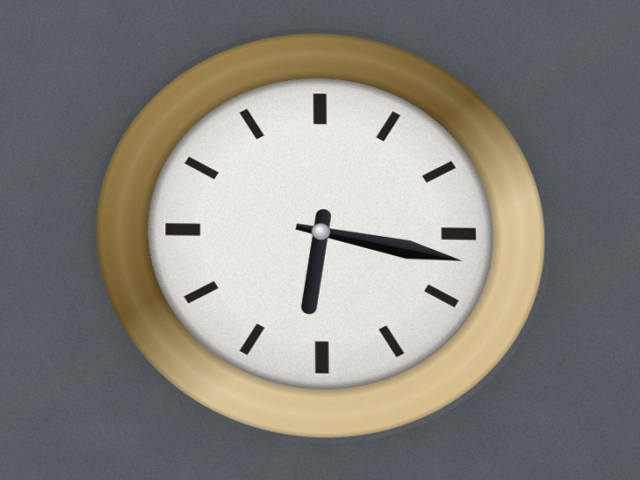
**6:17**
